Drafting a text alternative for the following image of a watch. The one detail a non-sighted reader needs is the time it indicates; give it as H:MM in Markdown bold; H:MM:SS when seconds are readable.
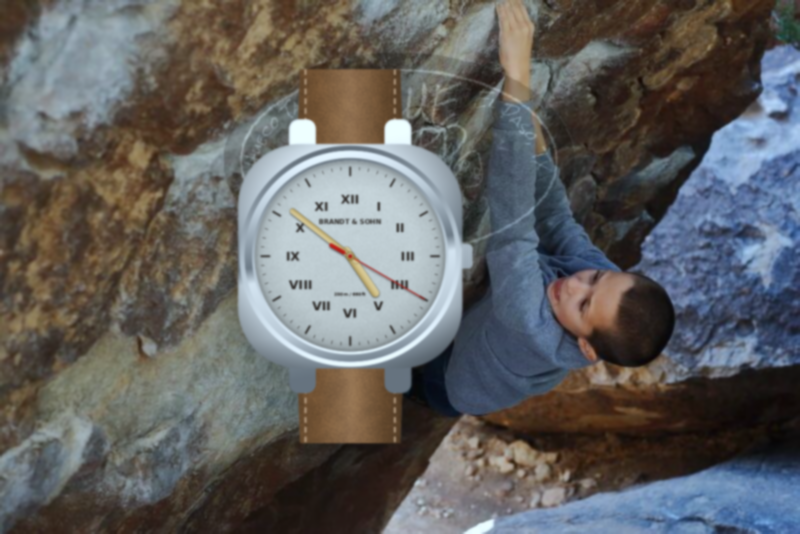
**4:51:20**
